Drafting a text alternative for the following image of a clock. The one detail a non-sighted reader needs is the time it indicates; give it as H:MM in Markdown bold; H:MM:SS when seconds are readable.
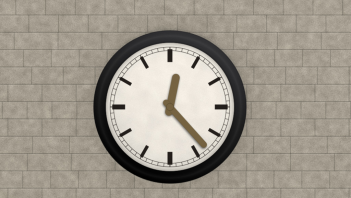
**12:23**
